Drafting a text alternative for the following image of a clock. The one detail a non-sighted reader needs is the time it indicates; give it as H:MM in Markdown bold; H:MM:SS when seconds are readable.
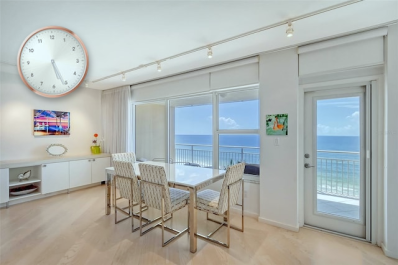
**5:26**
